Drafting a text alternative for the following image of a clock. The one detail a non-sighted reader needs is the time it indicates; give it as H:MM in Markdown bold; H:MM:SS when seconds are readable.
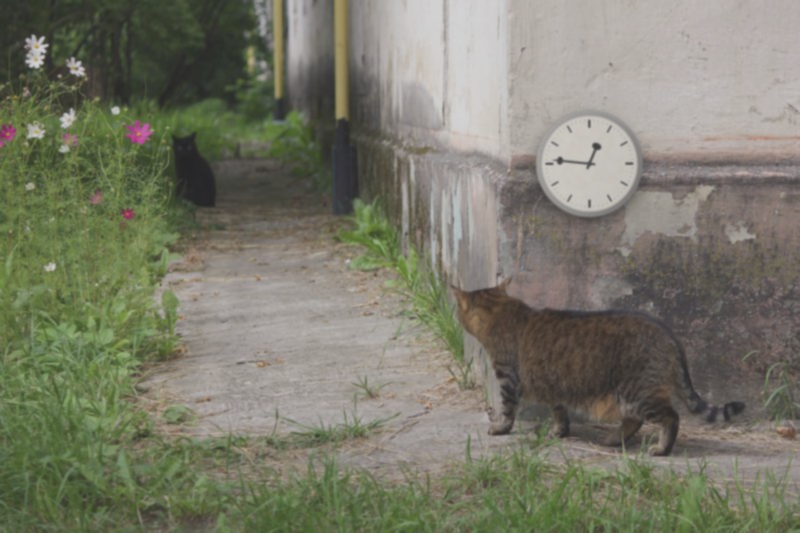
**12:46**
